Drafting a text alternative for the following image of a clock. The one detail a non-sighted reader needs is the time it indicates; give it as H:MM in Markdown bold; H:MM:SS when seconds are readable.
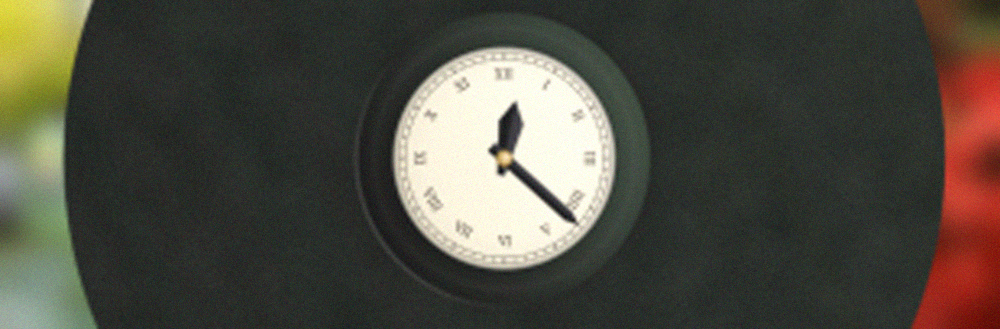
**12:22**
